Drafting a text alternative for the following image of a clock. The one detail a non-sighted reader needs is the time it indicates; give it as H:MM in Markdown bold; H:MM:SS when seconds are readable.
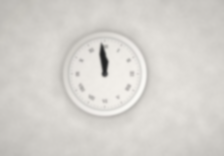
**11:59**
